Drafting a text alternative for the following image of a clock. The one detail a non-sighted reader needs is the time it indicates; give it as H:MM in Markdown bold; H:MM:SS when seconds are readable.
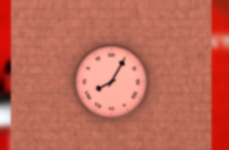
**8:05**
